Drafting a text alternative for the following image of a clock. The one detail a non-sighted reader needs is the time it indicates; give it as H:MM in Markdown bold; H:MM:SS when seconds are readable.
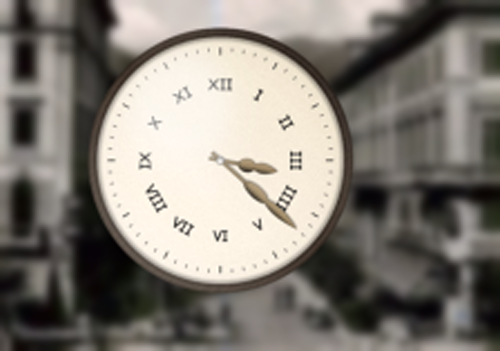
**3:22**
